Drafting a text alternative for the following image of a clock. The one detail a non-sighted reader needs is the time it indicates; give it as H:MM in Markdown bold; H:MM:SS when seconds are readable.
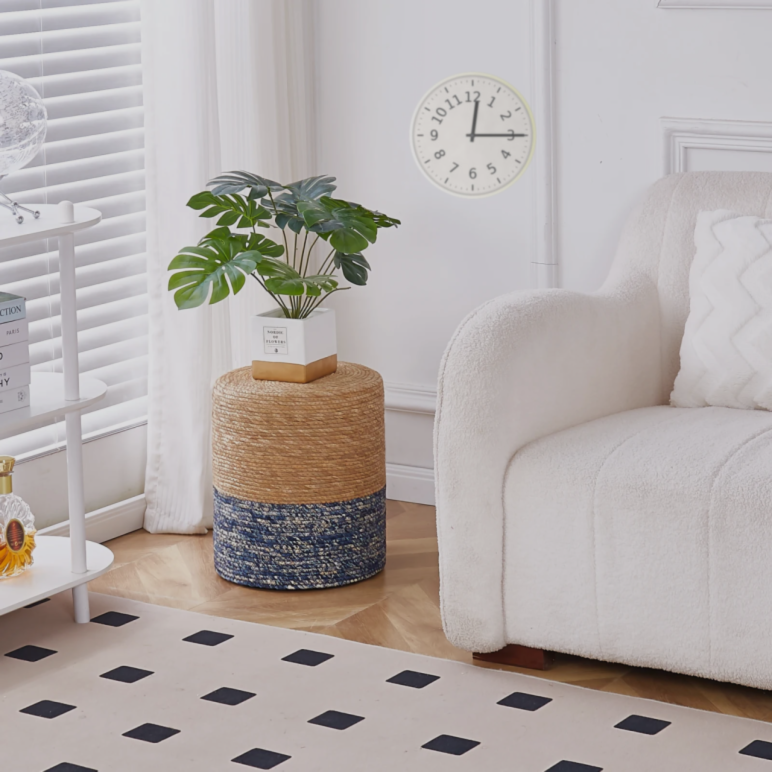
**12:15**
